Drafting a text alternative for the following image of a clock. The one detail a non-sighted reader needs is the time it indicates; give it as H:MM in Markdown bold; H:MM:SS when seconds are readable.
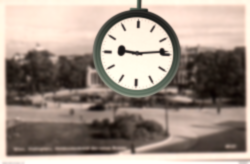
**9:14**
